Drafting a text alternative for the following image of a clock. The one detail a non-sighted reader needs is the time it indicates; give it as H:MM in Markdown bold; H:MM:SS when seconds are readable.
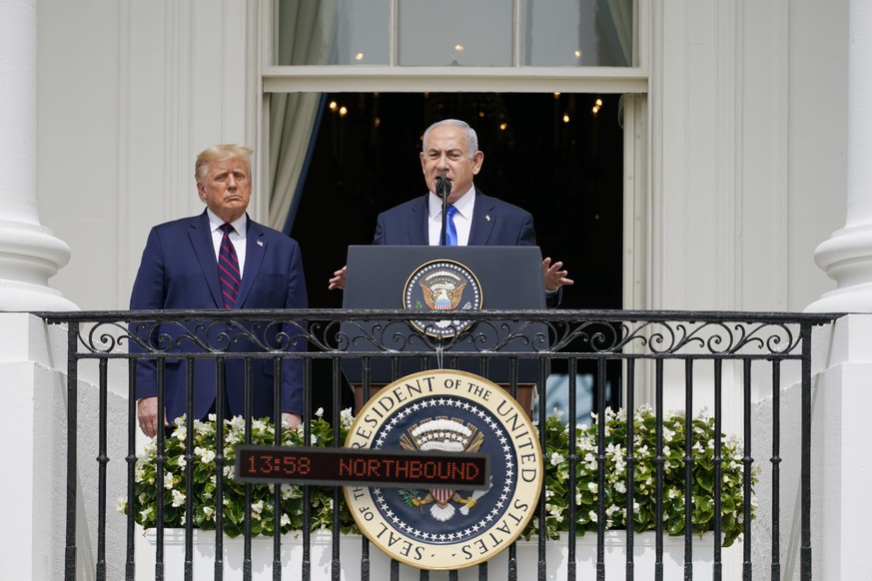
**13:58**
